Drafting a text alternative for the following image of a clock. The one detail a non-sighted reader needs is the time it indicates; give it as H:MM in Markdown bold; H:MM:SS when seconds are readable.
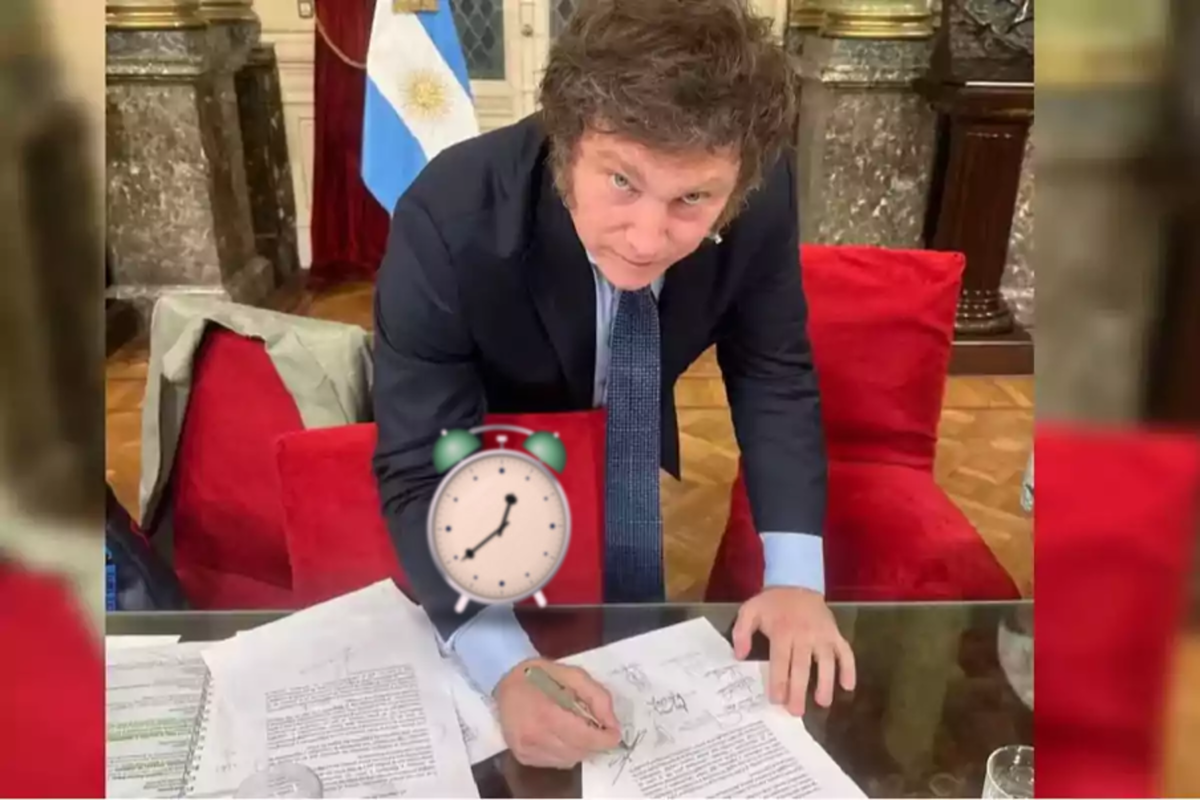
**12:39**
